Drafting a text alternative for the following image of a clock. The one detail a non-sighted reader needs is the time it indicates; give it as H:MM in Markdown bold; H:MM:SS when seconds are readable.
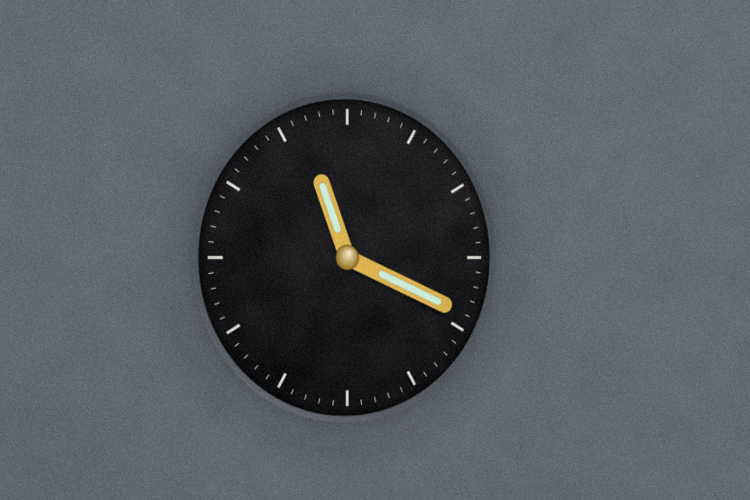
**11:19**
